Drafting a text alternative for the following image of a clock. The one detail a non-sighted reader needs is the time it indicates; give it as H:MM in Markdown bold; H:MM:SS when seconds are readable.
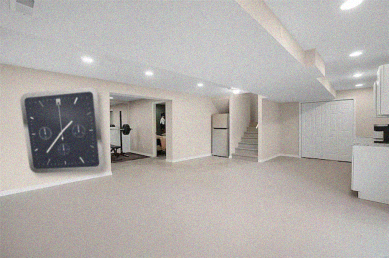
**1:37**
